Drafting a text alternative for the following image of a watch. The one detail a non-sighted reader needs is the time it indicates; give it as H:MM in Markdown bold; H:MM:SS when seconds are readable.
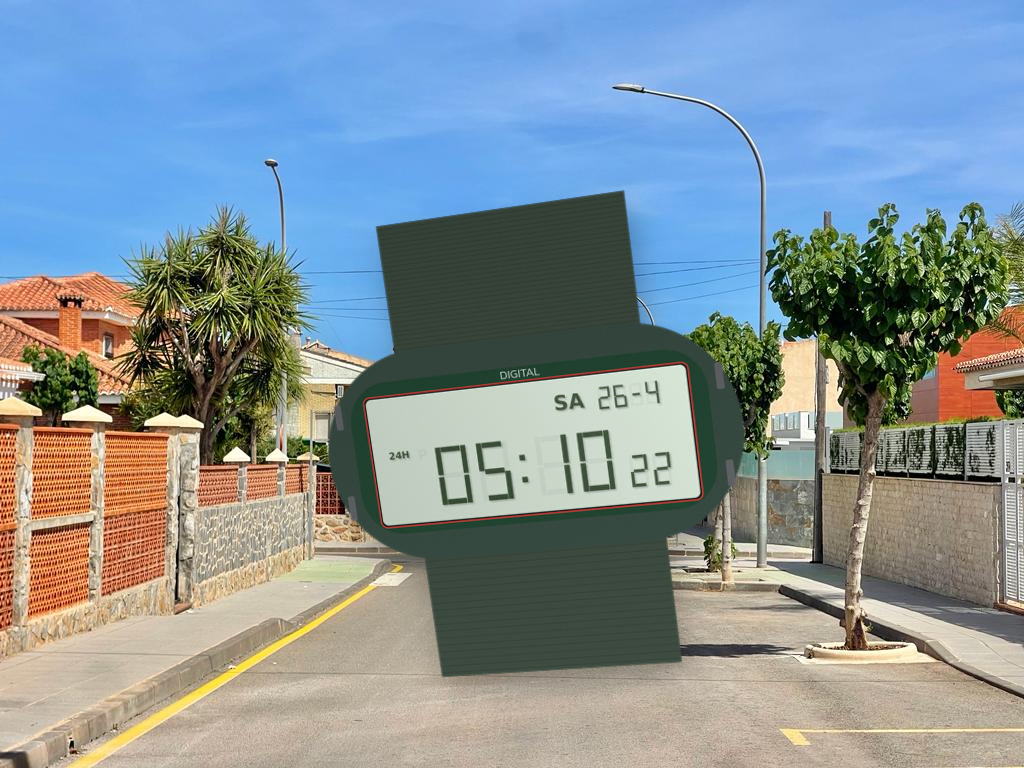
**5:10:22**
